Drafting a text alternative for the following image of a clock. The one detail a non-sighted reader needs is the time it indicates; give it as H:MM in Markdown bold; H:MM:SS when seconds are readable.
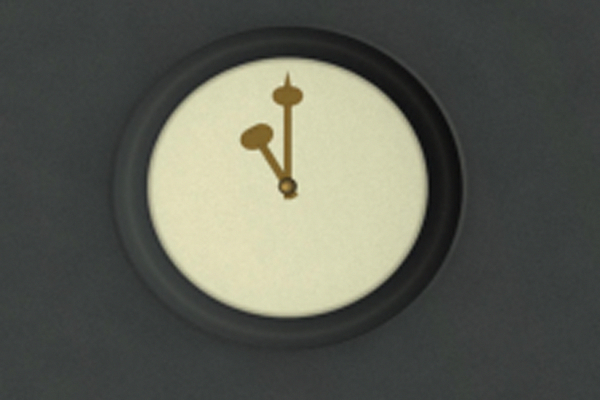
**11:00**
